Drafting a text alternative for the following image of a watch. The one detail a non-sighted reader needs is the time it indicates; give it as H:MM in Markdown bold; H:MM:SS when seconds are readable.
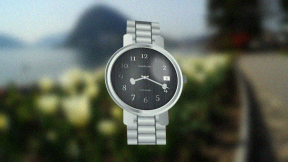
**8:19**
